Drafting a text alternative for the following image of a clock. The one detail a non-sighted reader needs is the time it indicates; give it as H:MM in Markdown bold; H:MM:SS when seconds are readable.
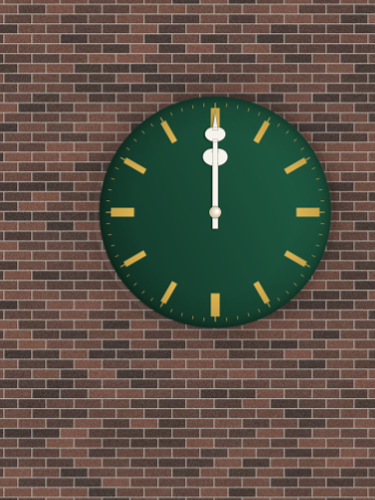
**12:00**
